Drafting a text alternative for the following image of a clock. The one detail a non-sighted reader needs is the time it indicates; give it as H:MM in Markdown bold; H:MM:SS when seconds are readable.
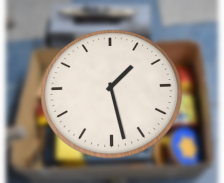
**1:28**
